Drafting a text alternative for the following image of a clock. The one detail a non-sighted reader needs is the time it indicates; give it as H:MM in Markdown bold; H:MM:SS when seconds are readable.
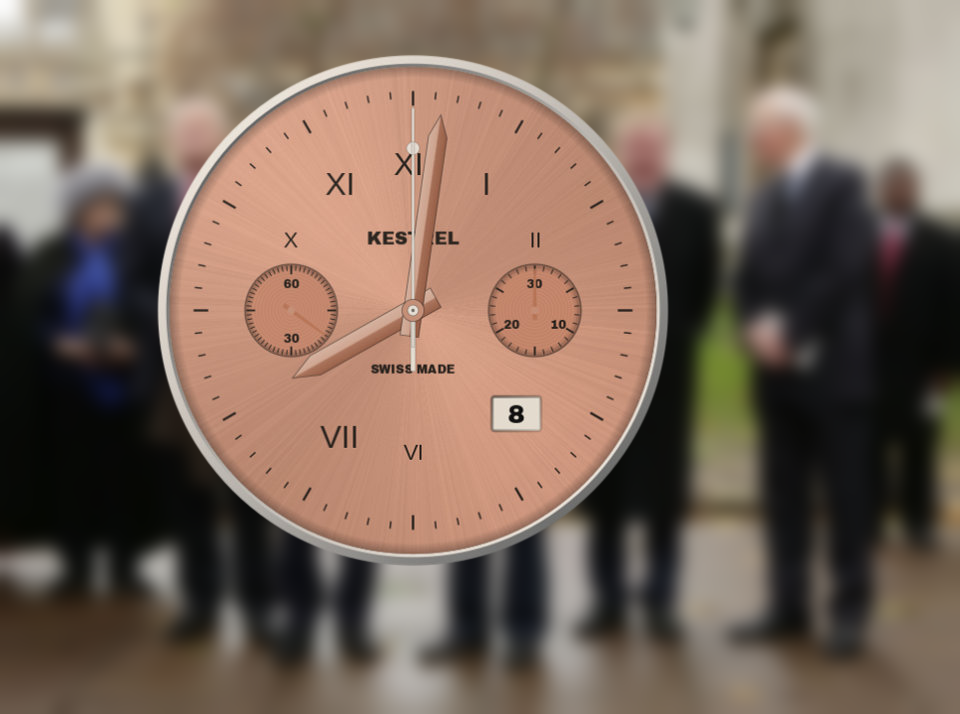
**8:01:21**
